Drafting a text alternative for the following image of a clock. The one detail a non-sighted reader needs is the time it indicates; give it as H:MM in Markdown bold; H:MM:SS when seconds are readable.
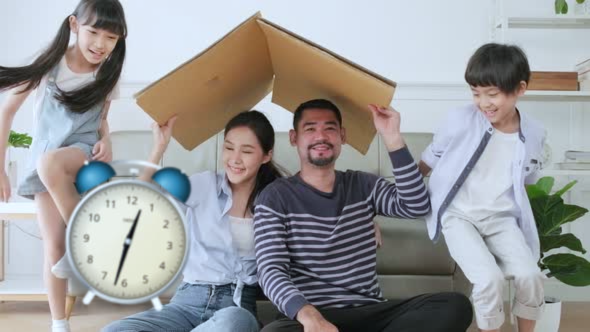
**12:32**
